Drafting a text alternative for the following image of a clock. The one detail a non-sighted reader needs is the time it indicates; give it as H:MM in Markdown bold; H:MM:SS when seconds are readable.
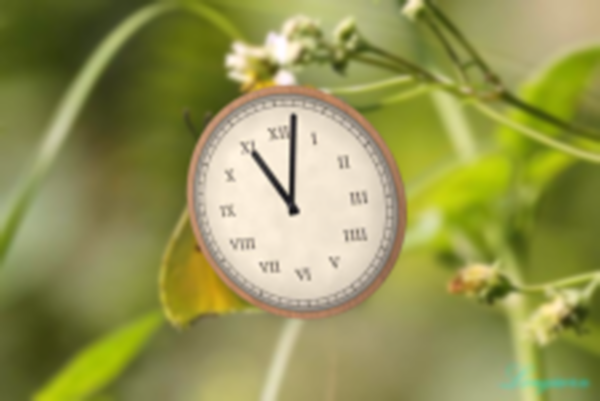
**11:02**
